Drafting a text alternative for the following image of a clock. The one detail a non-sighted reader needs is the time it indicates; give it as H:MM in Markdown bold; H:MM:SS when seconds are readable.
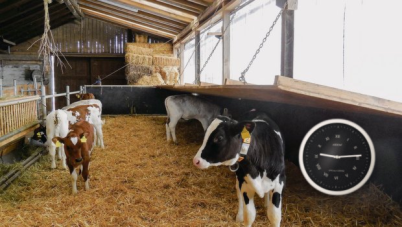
**9:14**
